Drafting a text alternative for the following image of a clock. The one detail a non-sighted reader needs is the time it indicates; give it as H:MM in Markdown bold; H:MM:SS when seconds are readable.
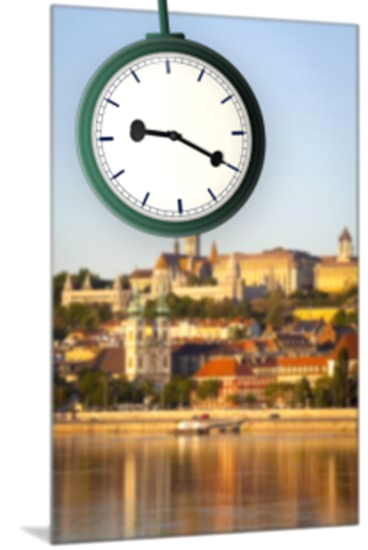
**9:20**
